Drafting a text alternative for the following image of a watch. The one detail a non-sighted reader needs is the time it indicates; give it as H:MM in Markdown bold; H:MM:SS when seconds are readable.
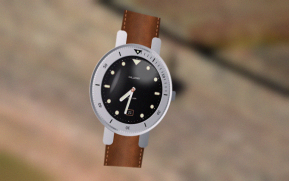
**7:32**
